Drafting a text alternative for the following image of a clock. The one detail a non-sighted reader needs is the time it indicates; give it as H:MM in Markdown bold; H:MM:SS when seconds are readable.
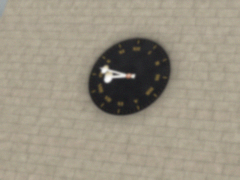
**8:47**
